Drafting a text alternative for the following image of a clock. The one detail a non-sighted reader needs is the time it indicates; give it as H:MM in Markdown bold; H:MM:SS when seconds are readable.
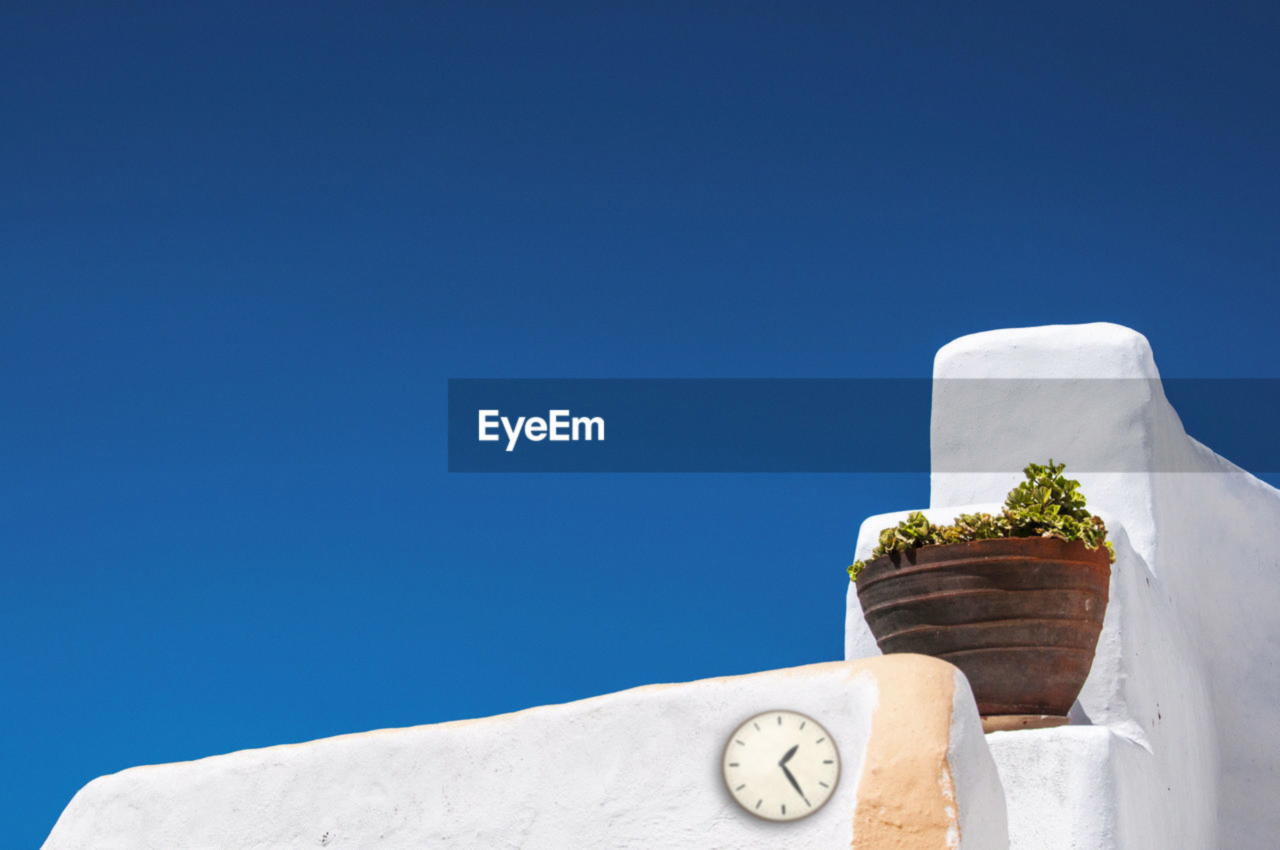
**1:25**
